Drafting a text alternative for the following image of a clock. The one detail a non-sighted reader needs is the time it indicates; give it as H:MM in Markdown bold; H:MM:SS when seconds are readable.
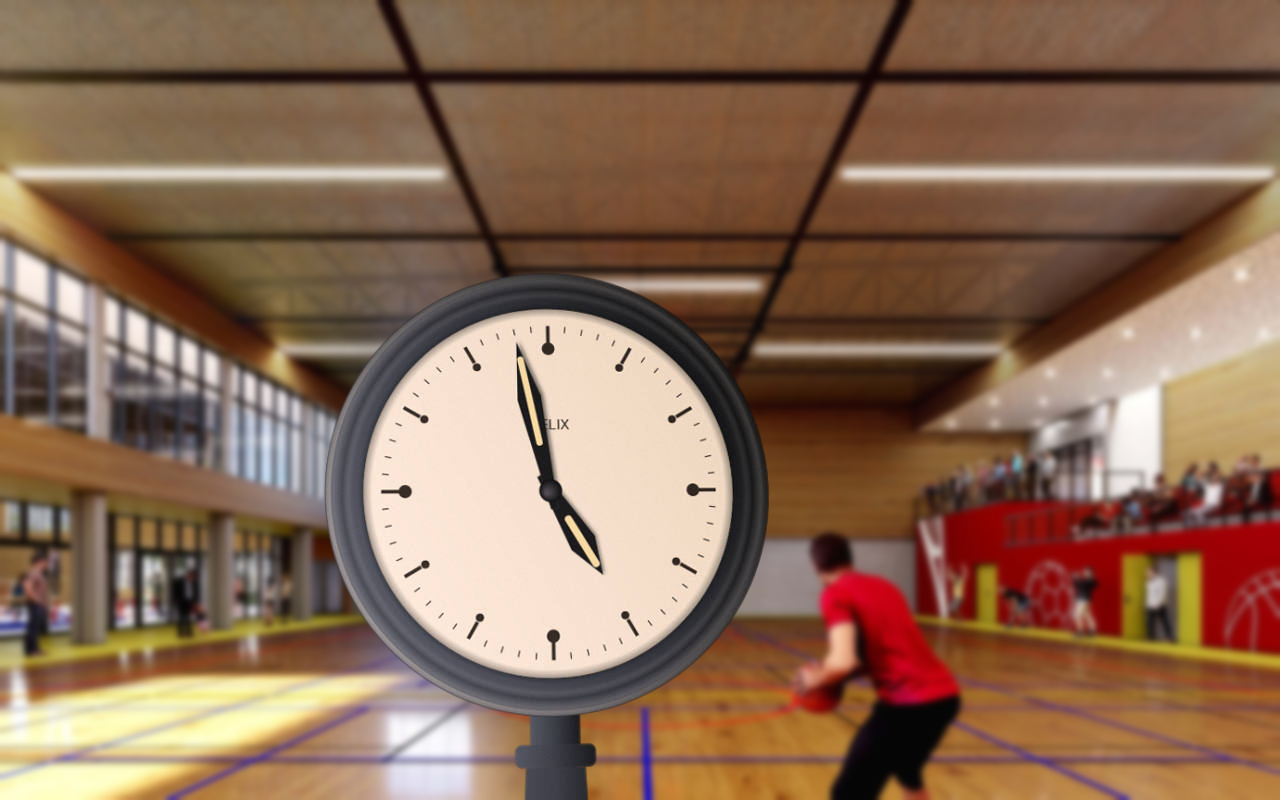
**4:58**
